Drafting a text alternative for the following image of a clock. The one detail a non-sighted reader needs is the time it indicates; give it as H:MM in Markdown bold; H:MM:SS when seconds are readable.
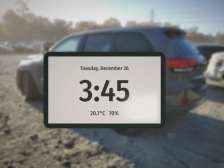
**3:45**
